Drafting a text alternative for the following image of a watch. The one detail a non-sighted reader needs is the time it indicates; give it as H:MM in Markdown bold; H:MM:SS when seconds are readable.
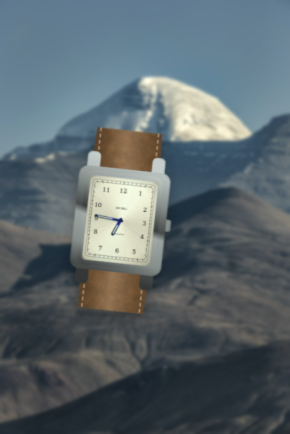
**6:46**
